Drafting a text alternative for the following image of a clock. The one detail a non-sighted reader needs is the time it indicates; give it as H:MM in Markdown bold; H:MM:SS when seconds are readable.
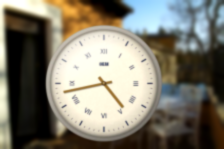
**4:43**
